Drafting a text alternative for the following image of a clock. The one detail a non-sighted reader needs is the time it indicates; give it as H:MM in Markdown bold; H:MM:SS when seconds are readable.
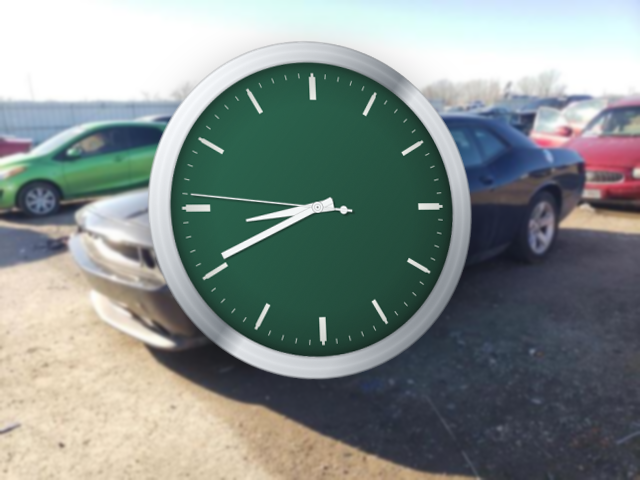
**8:40:46**
